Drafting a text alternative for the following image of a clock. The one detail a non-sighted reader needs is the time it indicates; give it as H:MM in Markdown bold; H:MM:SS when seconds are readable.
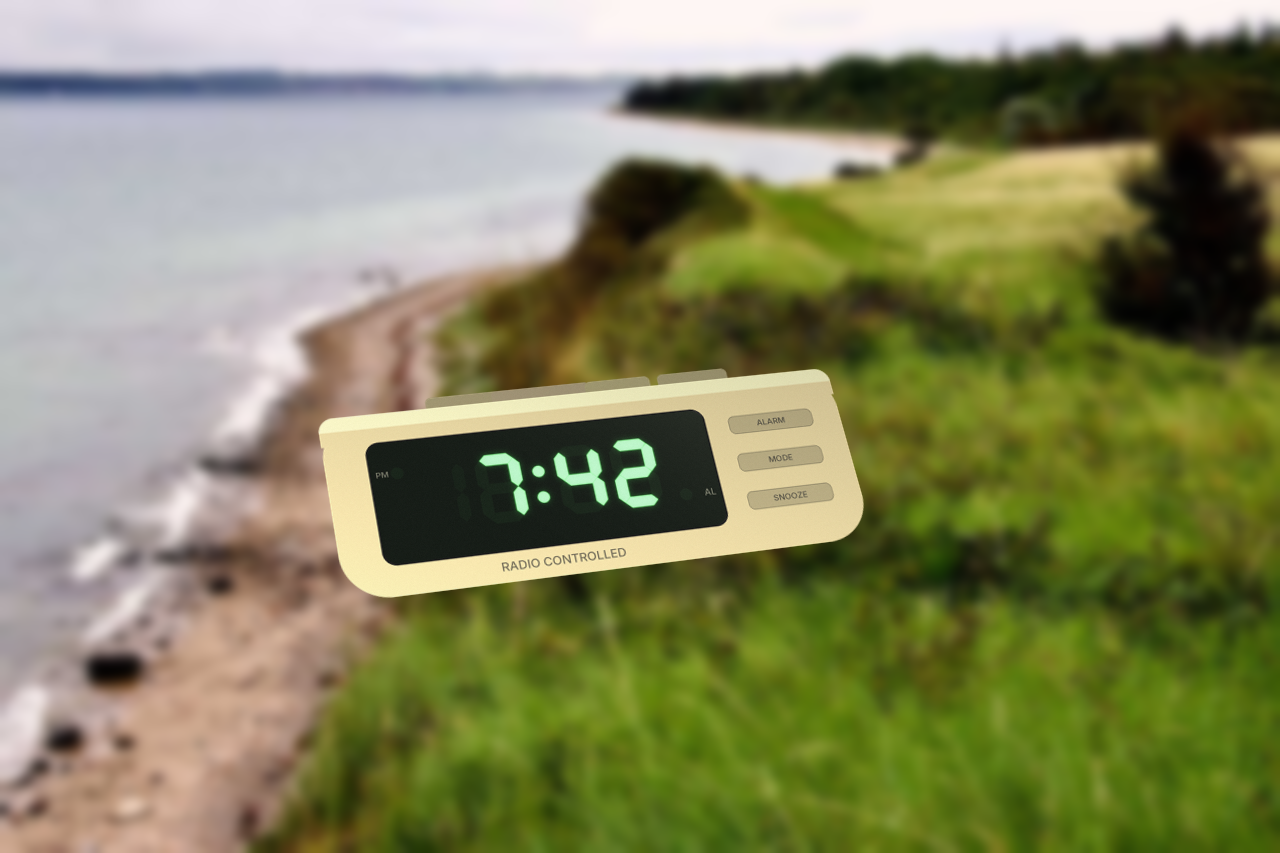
**7:42**
